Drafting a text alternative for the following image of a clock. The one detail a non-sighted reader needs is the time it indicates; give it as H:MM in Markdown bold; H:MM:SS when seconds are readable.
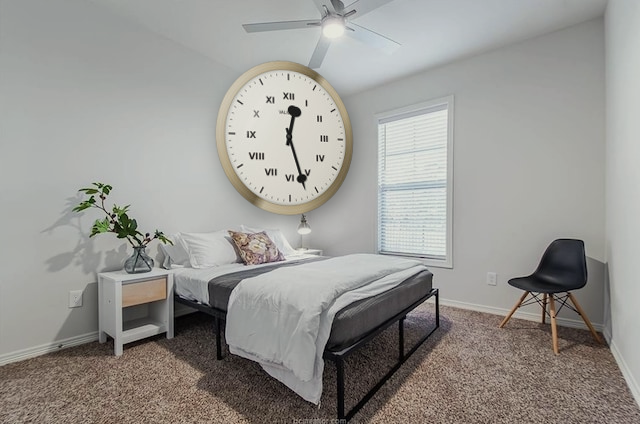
**12:27**
